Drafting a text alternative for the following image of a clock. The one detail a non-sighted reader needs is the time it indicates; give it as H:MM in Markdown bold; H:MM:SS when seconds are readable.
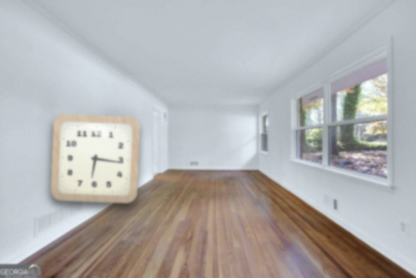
**6:16**
